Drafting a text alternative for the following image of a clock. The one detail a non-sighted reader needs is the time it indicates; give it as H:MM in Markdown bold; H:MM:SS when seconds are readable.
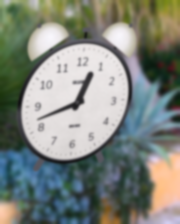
**12:42**
